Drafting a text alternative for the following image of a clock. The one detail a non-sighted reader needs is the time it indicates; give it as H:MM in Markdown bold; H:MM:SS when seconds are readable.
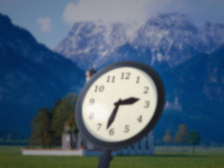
**2:32**
